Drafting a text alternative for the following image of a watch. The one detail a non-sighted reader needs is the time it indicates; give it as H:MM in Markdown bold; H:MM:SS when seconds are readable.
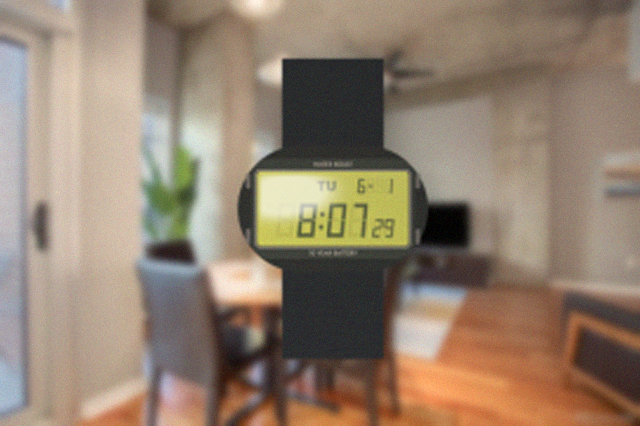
**8:07:29**
